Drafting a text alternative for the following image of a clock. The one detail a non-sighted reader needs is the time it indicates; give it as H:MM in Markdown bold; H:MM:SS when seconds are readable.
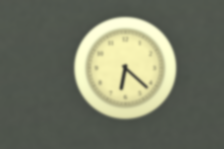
**6:22**
